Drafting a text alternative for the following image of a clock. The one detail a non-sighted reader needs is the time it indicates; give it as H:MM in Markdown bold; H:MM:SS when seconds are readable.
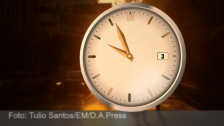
**9:56**
